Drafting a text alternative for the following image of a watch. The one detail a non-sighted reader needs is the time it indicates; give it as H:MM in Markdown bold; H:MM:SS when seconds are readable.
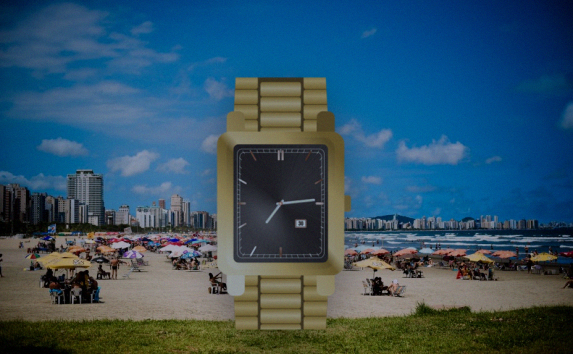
**7:14**
